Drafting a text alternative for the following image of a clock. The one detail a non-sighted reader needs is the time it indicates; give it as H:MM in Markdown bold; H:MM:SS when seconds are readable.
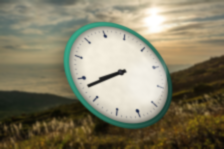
**8:43**
